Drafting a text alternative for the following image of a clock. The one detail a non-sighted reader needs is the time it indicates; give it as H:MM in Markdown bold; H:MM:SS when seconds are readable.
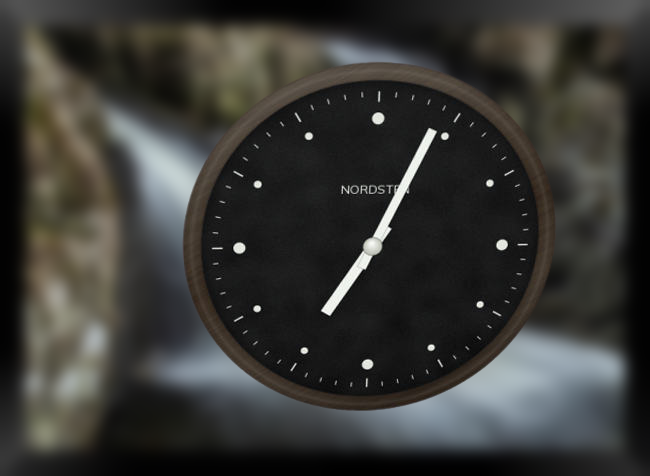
**7:04**
